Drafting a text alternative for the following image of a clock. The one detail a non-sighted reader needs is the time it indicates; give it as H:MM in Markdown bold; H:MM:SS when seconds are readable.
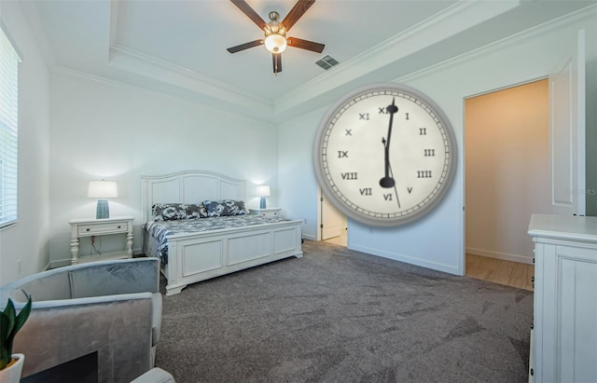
**6:01:28**
